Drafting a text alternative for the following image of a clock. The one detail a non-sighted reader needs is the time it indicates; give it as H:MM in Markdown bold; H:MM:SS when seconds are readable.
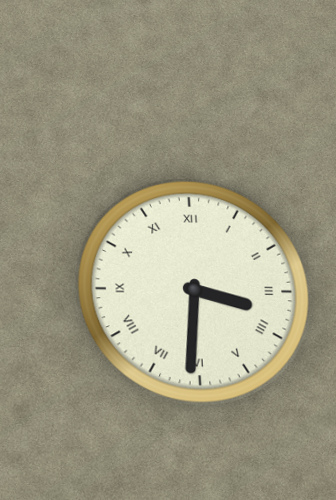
**3:31**
